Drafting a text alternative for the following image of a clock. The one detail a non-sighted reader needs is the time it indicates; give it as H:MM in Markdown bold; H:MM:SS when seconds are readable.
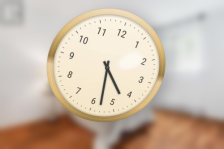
**4:28**
